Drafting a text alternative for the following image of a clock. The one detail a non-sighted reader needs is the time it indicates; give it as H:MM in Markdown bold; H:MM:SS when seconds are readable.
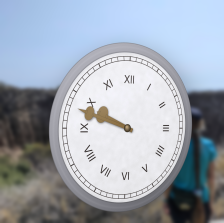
**9:48**
